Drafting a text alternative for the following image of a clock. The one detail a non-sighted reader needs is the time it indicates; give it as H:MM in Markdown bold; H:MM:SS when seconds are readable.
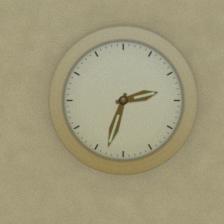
**2:33**
